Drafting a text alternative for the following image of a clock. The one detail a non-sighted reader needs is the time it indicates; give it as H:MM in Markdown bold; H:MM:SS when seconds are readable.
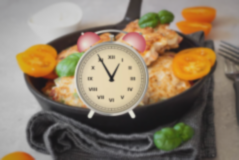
**12:55**
